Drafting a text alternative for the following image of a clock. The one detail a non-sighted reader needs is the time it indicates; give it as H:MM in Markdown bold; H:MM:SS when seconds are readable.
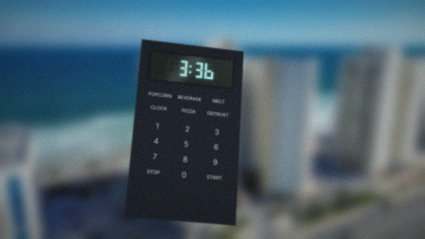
**3:36**
